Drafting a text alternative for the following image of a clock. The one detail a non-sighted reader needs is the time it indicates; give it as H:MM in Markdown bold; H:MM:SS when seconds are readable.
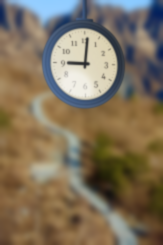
**9:01**
